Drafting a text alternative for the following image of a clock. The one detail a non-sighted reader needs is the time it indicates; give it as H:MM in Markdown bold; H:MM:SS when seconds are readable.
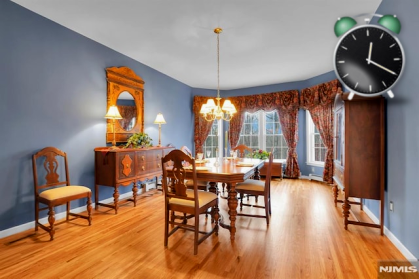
**12:20**
